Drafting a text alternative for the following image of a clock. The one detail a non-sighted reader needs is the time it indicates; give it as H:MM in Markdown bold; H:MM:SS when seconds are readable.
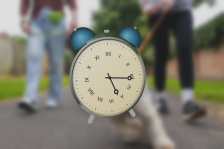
**5:16**
